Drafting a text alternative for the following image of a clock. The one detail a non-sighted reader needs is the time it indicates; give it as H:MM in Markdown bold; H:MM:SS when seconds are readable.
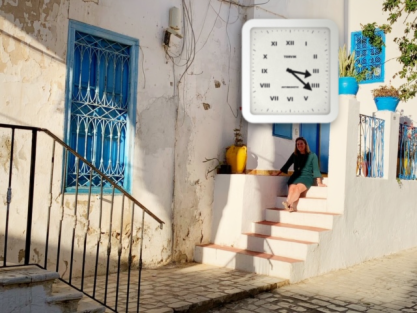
**3:22**
